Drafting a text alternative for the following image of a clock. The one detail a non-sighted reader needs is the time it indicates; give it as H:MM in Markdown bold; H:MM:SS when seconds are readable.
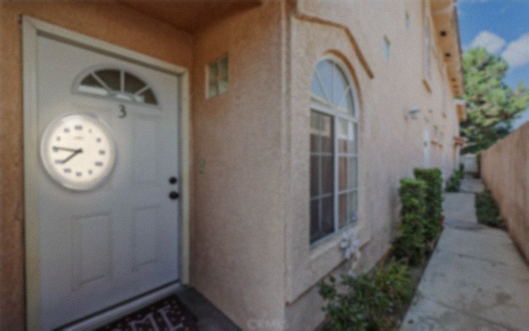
**7:46**
